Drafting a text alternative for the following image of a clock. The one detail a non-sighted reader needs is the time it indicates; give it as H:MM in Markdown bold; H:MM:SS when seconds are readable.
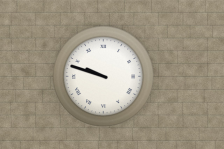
**9:48**
